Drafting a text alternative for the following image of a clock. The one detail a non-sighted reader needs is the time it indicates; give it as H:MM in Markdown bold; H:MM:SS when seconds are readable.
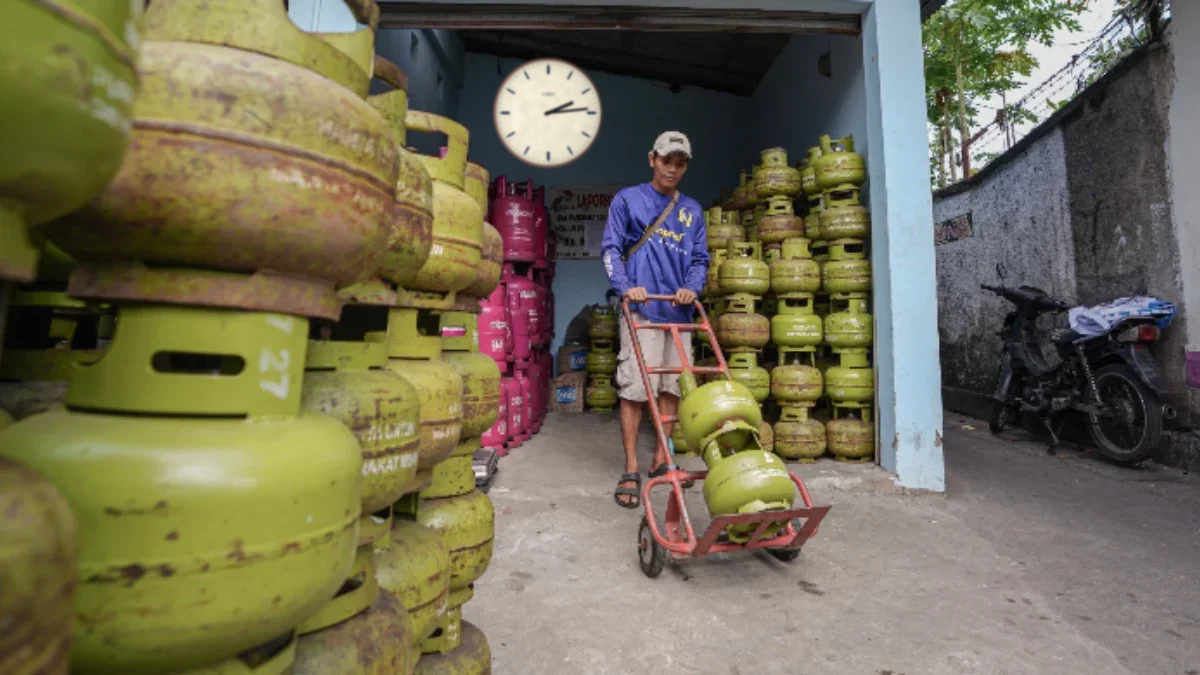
**2:14**
